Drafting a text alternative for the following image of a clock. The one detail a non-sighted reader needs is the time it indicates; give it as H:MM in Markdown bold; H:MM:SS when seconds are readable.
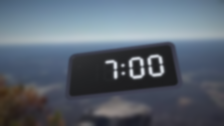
**7:00**
